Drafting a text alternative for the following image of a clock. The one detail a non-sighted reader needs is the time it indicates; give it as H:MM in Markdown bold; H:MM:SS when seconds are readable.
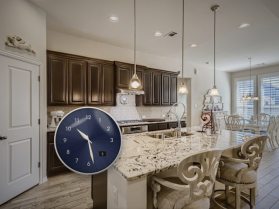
**10:28**
